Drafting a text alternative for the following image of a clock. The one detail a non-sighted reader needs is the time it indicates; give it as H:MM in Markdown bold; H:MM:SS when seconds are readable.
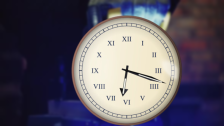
**6:18**
